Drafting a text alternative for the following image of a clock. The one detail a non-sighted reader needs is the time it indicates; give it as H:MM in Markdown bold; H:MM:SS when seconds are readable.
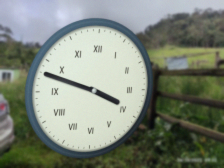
**3:48**
